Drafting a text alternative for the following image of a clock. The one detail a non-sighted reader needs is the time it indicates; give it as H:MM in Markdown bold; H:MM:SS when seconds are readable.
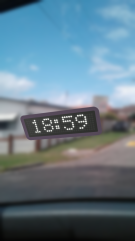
**18:59**
